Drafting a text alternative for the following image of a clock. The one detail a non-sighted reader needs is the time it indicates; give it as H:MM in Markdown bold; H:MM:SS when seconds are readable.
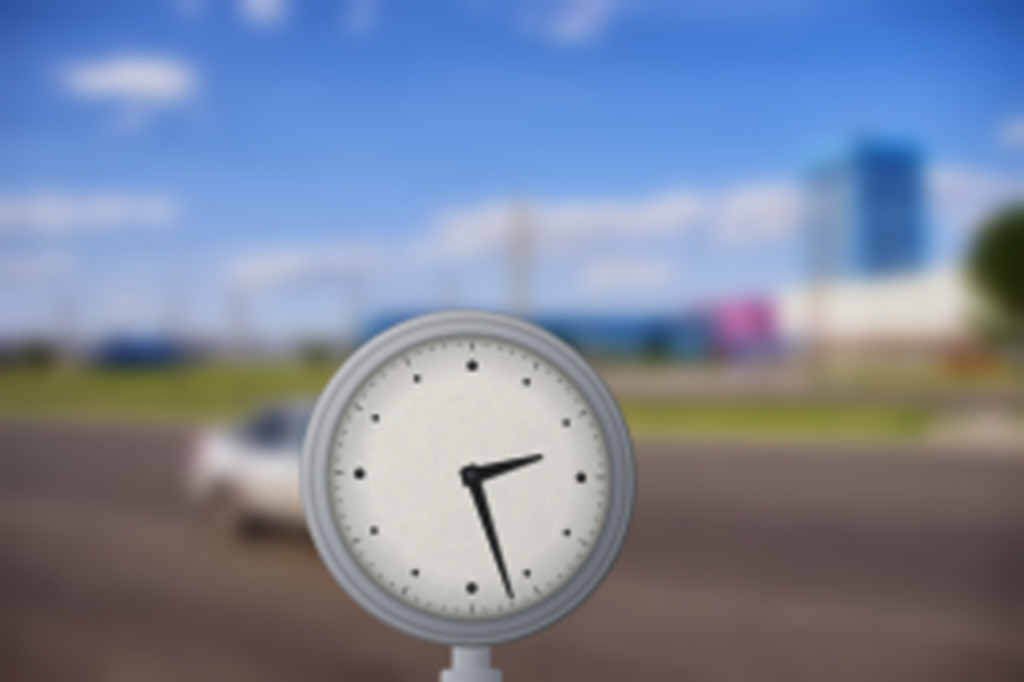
**2:27**
